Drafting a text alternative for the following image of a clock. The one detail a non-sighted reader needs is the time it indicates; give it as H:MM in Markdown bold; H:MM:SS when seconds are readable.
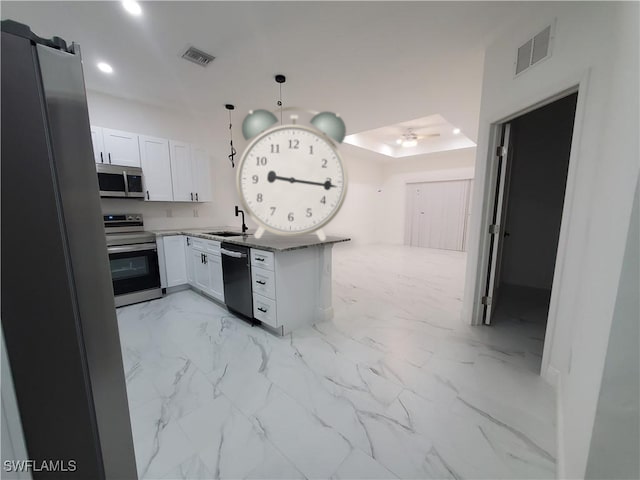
**9:16**
